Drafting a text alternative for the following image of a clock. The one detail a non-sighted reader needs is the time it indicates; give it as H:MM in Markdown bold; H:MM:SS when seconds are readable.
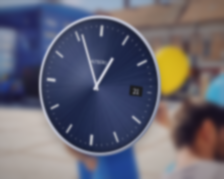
**12:56**
